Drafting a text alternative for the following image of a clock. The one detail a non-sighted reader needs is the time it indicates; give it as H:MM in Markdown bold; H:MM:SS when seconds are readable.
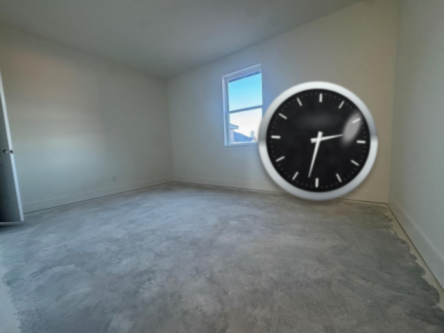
**2:32**
